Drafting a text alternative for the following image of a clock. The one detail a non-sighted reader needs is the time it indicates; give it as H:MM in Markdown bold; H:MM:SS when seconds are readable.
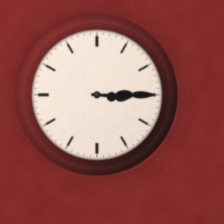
**3:15**
